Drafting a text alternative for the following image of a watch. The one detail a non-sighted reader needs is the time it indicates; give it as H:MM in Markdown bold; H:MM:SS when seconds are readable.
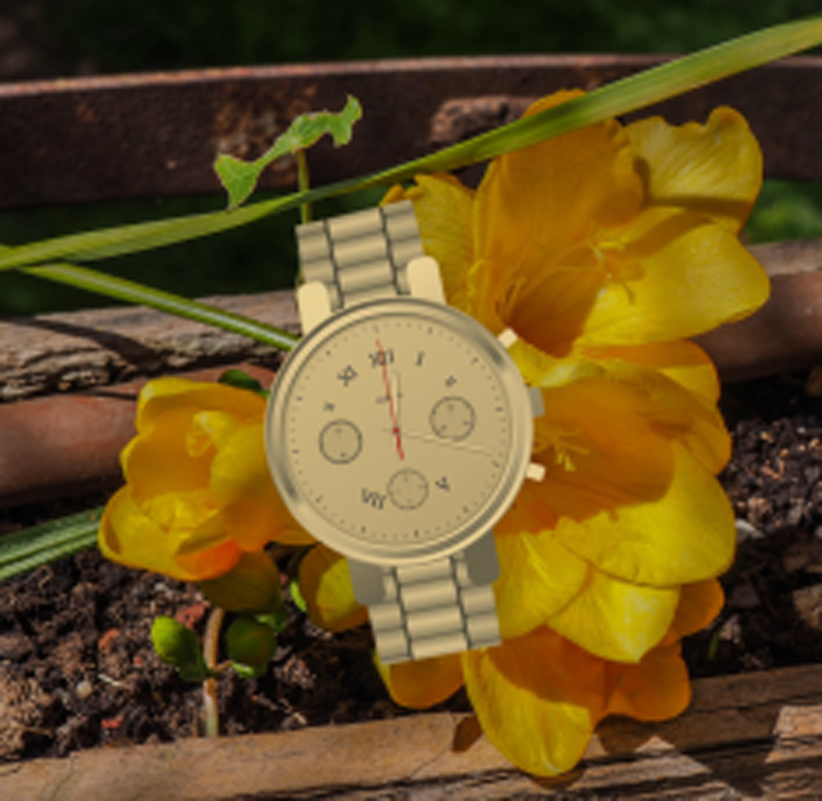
**12:19**
